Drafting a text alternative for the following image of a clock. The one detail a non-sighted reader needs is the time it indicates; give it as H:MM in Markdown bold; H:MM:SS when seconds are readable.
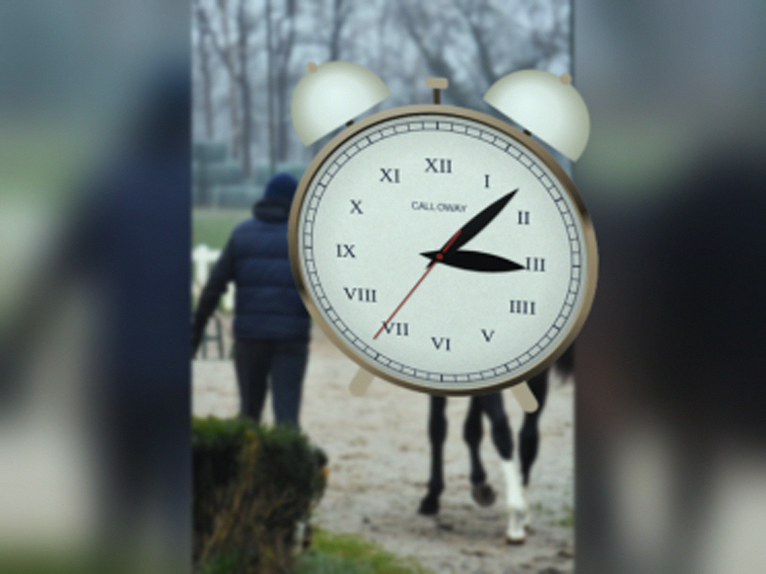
**3:07:36**
